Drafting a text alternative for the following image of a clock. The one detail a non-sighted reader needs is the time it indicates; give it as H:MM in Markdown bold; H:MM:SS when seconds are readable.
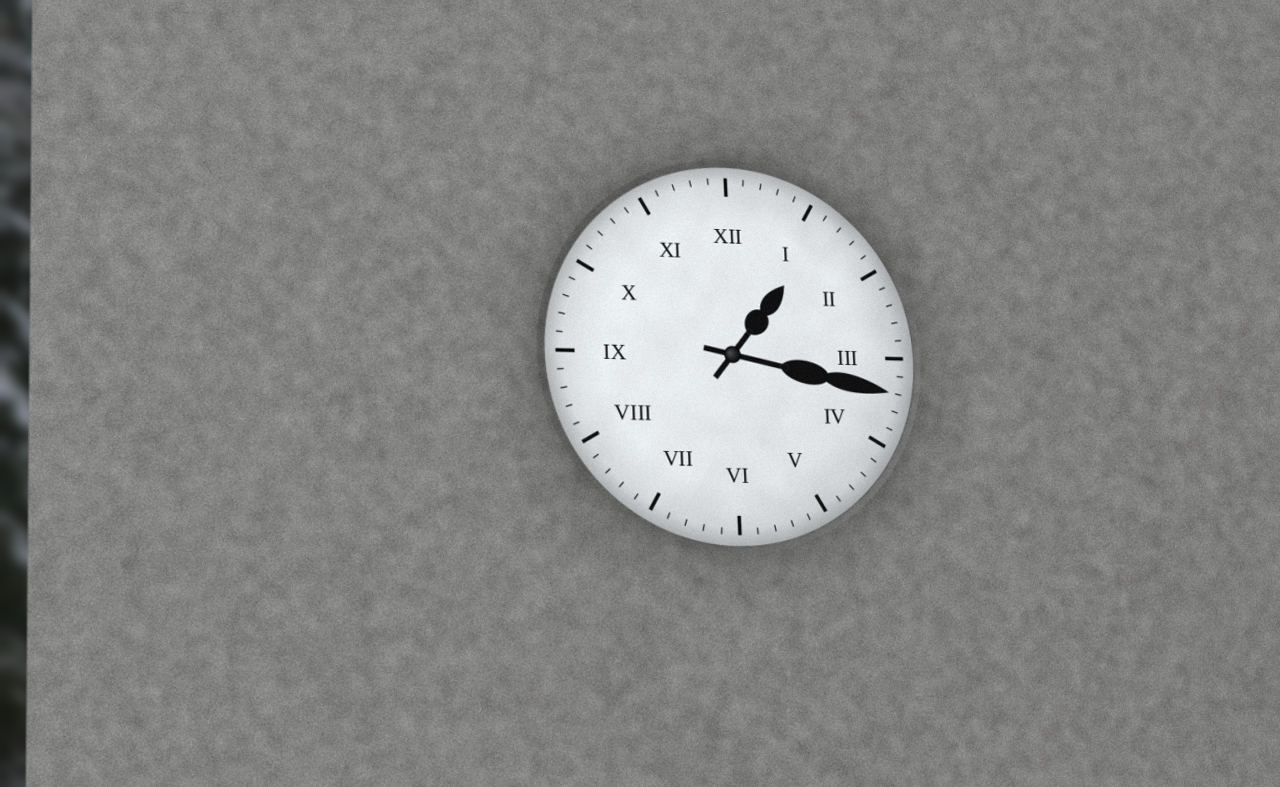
**1:17**
